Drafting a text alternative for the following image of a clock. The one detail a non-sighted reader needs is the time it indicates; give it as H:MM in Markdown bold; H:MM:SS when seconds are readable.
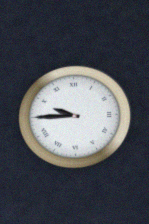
**9:45**
